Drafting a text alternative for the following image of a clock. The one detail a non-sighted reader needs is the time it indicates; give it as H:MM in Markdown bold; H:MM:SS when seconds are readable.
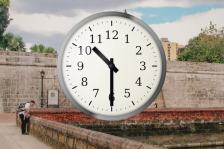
**10:30**
